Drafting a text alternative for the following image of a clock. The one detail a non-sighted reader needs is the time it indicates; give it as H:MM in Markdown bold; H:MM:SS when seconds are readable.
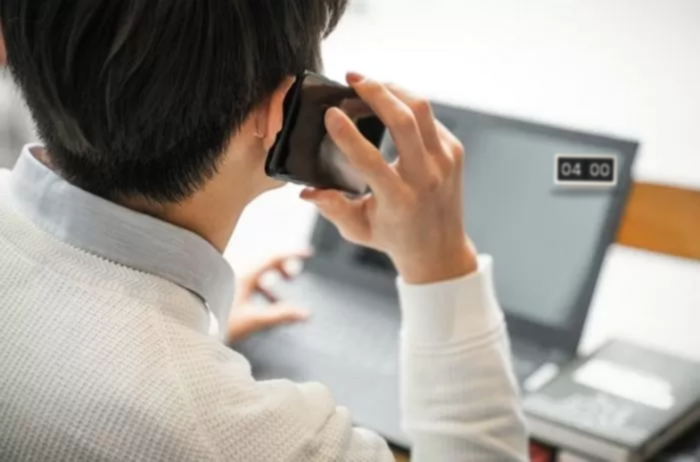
**4:00**
